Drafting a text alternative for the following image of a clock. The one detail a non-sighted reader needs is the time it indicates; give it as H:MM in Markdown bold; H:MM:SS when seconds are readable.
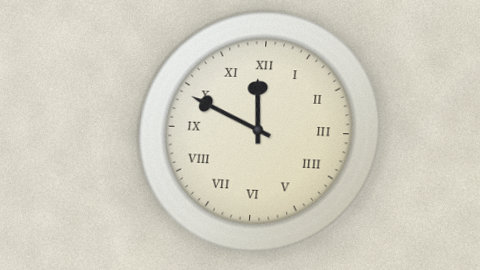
**11:49**
